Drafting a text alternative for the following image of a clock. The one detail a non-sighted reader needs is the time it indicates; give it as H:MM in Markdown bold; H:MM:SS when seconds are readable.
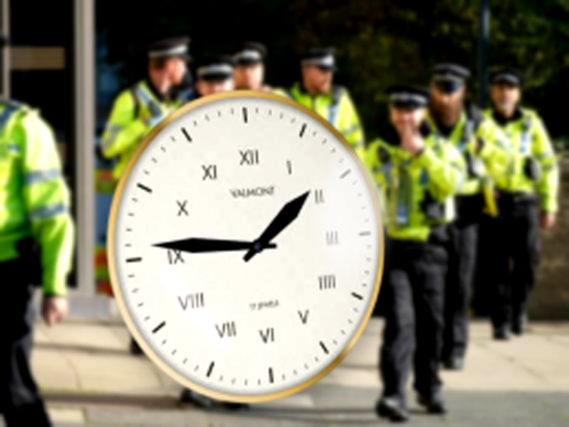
**1:46**
